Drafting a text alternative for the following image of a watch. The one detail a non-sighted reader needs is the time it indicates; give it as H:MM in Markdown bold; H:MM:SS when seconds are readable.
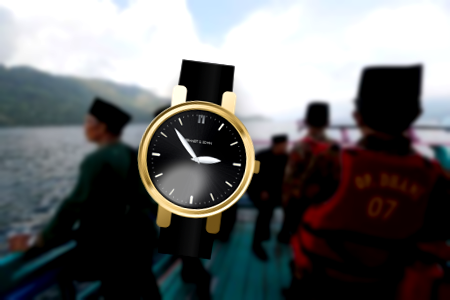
**2:53**
